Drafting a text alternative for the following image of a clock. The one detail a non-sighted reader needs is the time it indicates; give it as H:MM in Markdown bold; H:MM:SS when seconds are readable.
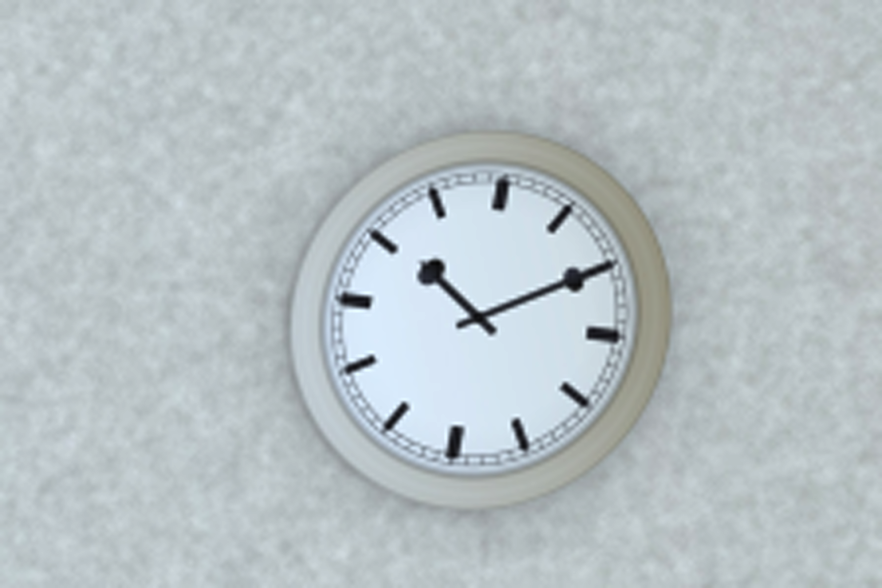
**10:10**
